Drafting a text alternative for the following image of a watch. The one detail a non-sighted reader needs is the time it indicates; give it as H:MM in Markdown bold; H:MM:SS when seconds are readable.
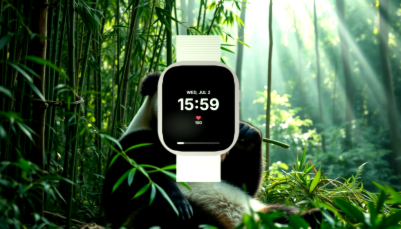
**15:59**
